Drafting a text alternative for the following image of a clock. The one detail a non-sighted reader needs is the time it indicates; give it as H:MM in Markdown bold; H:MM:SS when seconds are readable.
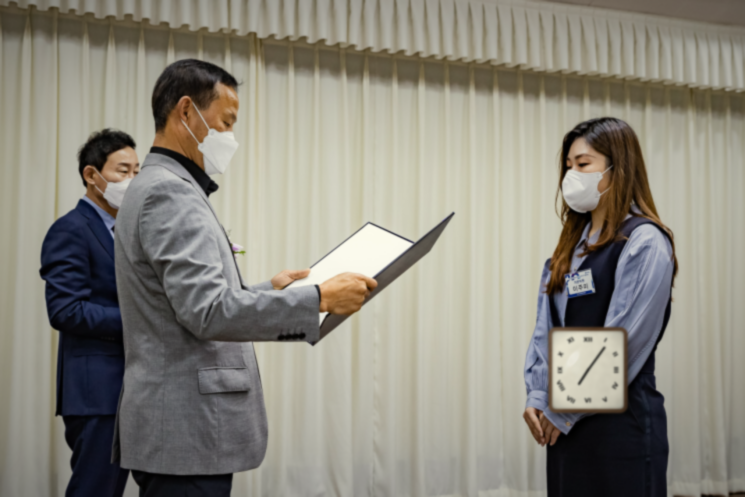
**7:06**
